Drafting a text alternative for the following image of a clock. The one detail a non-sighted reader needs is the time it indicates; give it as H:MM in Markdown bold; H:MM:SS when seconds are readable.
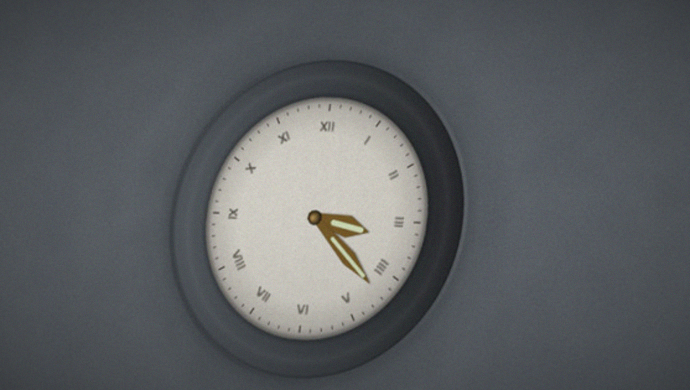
**3:22**
